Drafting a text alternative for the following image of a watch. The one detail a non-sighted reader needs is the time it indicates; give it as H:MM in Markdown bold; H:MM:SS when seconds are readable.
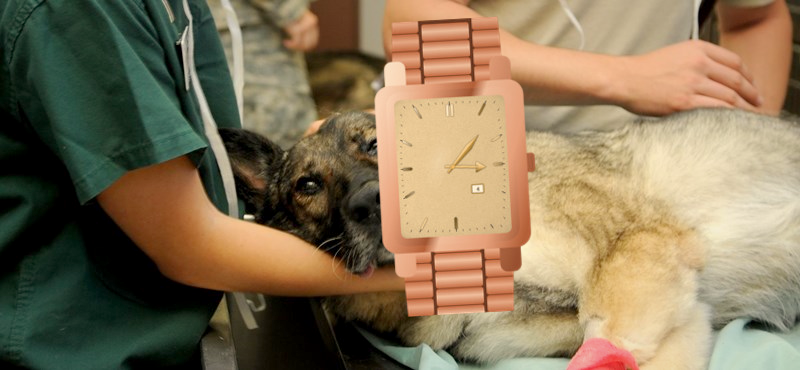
**3:07**
